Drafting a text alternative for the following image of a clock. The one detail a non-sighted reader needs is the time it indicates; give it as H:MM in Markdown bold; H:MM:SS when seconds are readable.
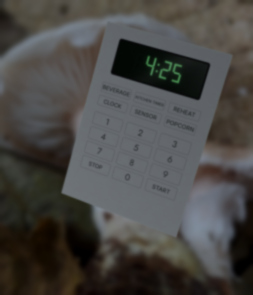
**4:25**
